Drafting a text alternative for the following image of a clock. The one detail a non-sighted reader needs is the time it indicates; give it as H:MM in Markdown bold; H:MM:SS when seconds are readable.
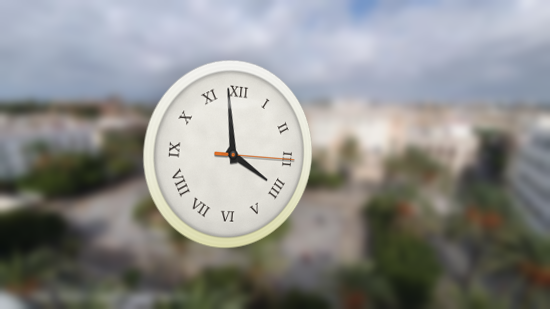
**3:58:15**
